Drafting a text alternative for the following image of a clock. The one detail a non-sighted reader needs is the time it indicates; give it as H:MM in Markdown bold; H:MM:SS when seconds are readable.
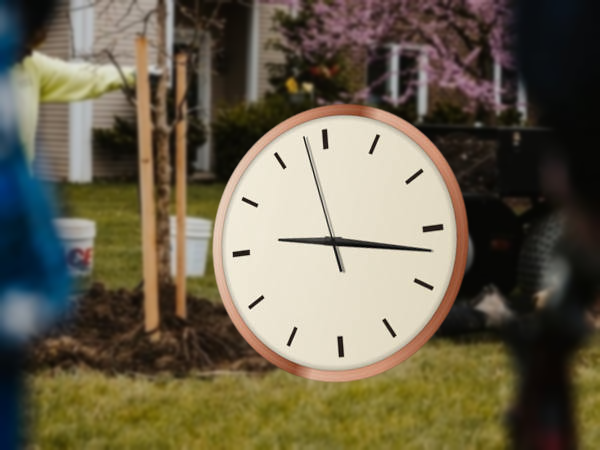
**9:16:58**
